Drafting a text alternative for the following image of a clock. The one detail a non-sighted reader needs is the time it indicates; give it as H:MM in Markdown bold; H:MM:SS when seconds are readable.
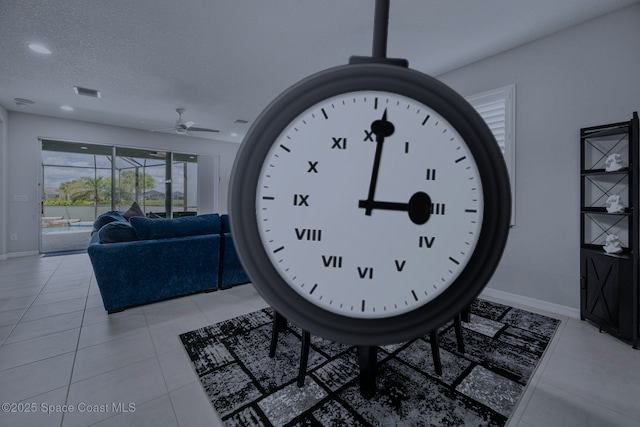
**3:01**
